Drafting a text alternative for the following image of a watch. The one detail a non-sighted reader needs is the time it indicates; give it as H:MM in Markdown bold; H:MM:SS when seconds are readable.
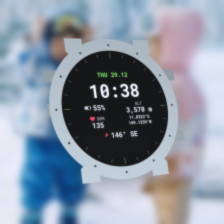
**10:38**
